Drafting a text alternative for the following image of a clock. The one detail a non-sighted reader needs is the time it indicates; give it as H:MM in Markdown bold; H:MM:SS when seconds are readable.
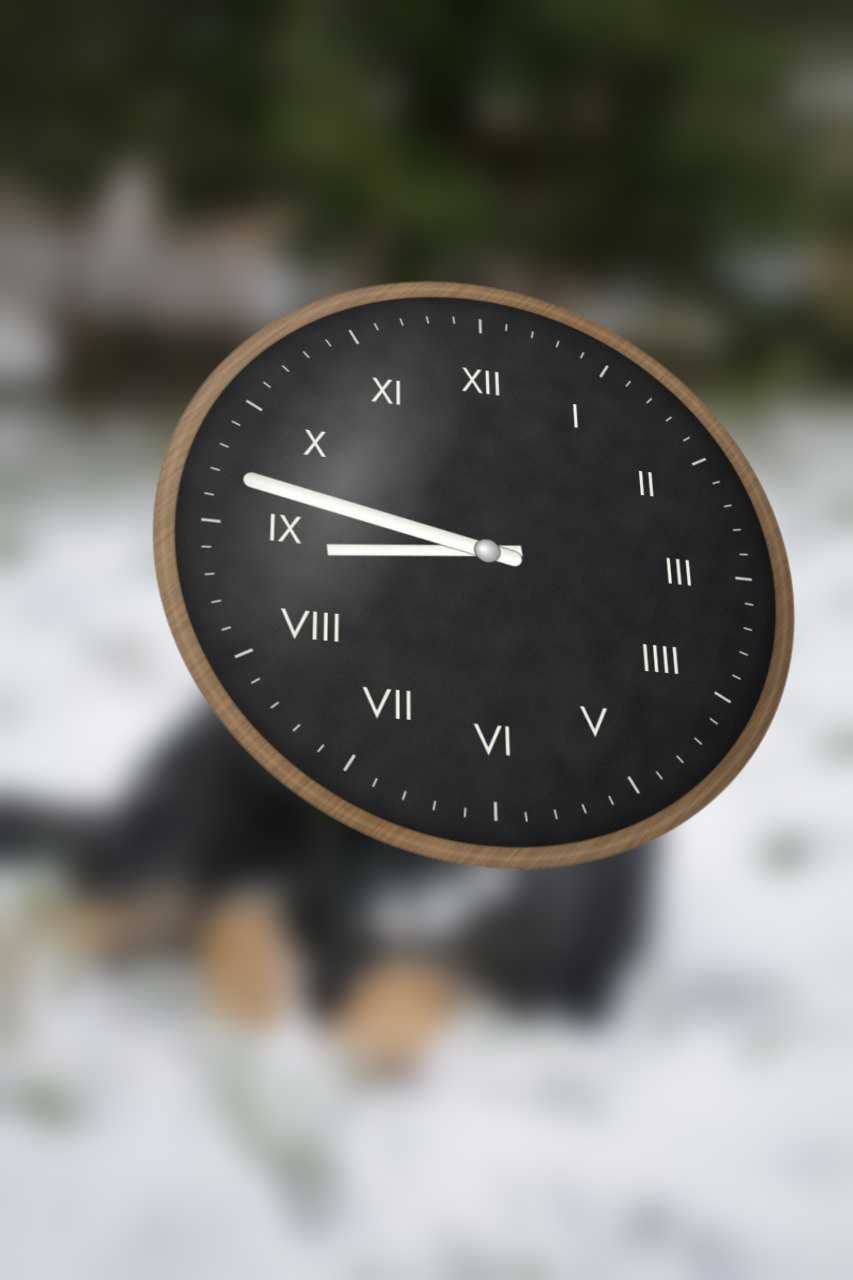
**8:47**
